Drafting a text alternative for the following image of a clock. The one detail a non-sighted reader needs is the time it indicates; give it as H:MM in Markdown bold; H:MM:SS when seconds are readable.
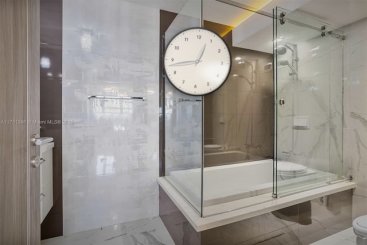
**12:43**
